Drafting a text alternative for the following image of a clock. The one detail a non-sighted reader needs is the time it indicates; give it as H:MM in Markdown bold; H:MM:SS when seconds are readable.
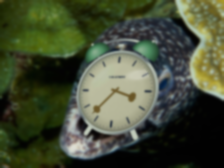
**3:37**
